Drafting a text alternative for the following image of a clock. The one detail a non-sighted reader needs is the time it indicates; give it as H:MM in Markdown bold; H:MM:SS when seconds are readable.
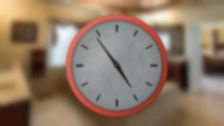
**4:54**
